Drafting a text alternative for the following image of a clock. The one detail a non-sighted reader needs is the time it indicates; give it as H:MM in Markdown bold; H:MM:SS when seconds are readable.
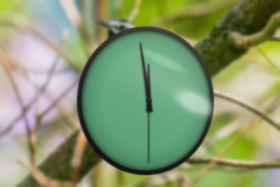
**11:58:30**
